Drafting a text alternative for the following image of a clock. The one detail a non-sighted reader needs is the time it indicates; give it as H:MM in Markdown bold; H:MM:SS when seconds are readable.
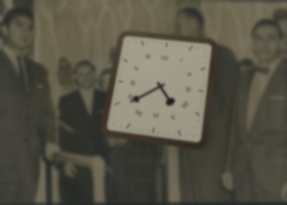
**4:39**
